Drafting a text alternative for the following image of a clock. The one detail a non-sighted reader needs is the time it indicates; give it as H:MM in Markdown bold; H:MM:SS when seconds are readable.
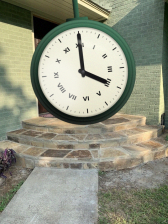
**4:00**
